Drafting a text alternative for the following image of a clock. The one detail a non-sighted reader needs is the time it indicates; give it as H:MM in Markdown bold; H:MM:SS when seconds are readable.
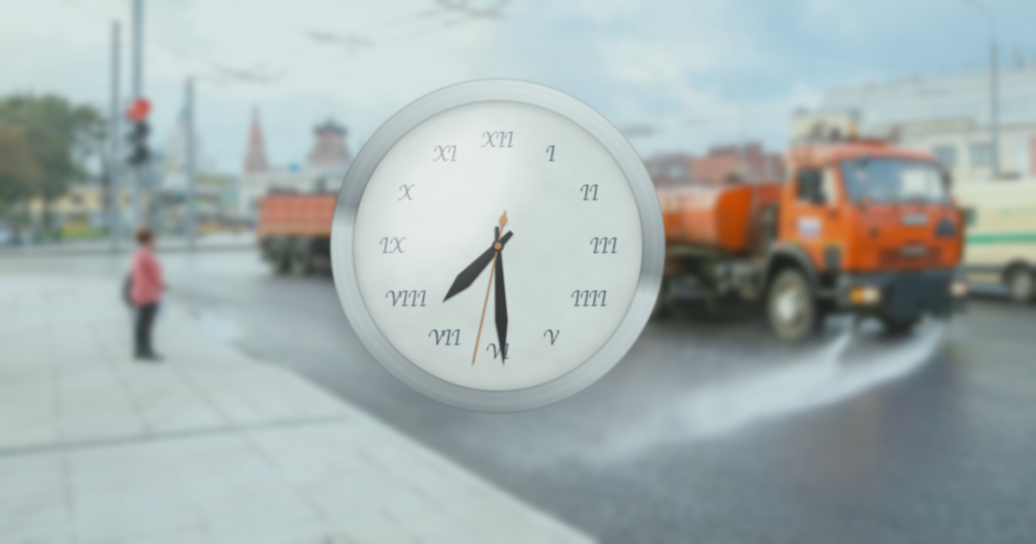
**7:29:32**
